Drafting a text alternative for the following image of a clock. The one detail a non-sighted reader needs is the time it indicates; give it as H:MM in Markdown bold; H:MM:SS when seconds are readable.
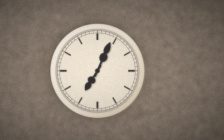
**7:04**
